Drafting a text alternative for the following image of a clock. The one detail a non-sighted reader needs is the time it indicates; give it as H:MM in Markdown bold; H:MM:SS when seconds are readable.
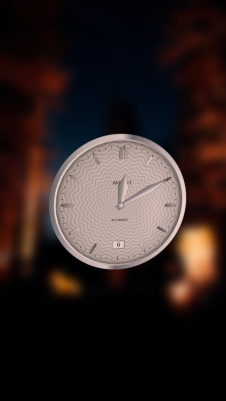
**12:10**
